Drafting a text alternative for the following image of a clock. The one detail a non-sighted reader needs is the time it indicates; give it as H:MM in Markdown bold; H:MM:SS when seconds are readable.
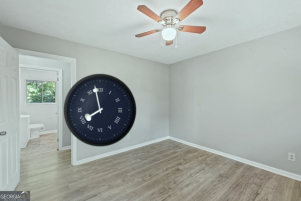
**7:58**
